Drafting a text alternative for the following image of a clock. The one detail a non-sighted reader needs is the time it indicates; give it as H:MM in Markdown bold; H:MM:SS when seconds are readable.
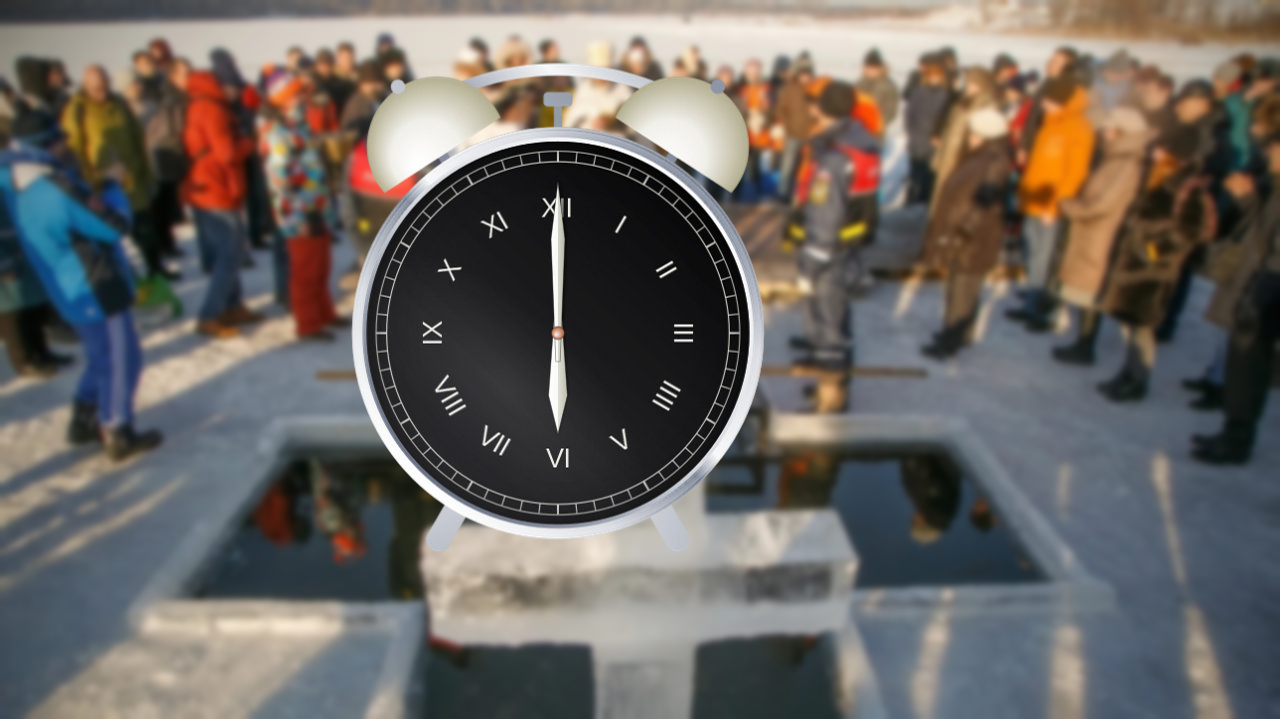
**6:00**
